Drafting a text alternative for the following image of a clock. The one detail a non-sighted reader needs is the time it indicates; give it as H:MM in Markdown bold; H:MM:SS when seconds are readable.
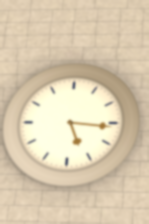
**5:16**
